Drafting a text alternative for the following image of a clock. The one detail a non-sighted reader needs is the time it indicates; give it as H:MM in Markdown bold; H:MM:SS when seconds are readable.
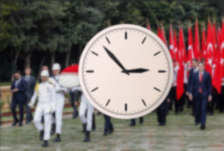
**2:53**
